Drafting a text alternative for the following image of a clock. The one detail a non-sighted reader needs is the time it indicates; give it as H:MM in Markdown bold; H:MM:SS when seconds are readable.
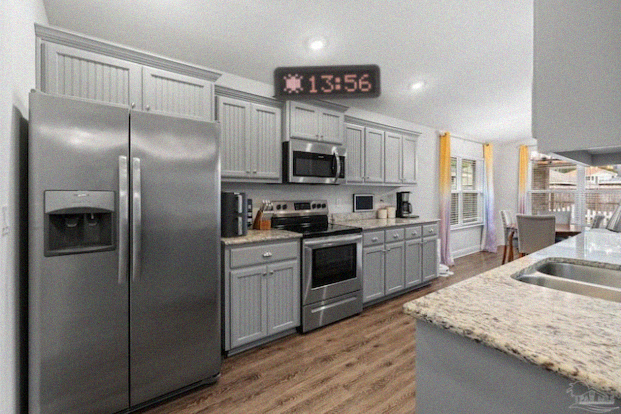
**13:56**
